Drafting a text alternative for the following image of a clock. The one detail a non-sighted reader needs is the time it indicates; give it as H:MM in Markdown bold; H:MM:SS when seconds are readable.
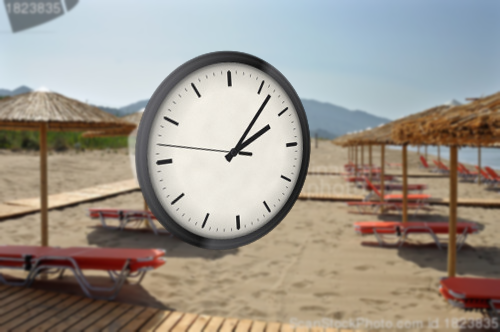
**2:06:47**
